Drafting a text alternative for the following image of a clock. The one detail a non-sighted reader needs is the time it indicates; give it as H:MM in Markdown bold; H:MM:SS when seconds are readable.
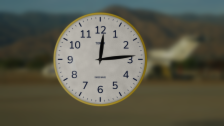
**12:14**
